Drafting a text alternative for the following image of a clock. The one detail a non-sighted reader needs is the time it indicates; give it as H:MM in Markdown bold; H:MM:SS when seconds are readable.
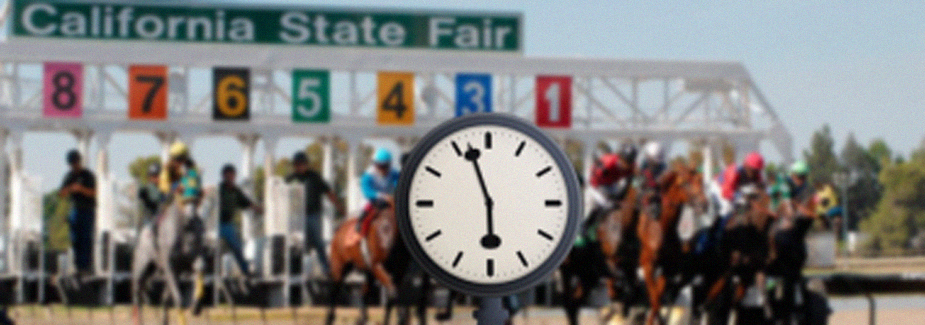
**5:57**
